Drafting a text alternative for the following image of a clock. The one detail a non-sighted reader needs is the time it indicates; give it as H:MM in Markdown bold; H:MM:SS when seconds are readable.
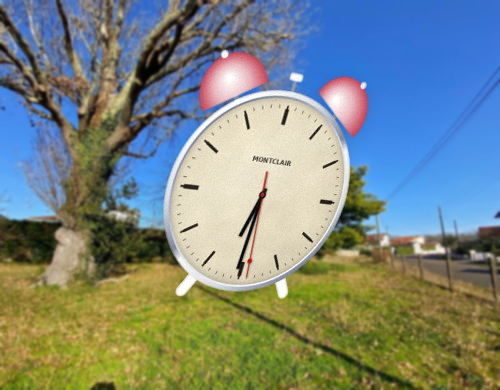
**6:30:29**
